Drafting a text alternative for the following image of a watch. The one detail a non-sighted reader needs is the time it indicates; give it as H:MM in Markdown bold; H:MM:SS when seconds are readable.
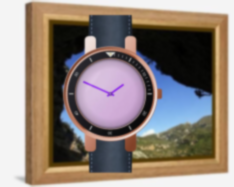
**1:49**
